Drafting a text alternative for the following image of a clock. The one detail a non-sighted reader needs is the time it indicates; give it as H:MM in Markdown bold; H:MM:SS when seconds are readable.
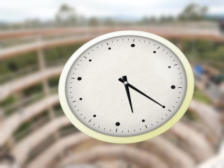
**5:20**
